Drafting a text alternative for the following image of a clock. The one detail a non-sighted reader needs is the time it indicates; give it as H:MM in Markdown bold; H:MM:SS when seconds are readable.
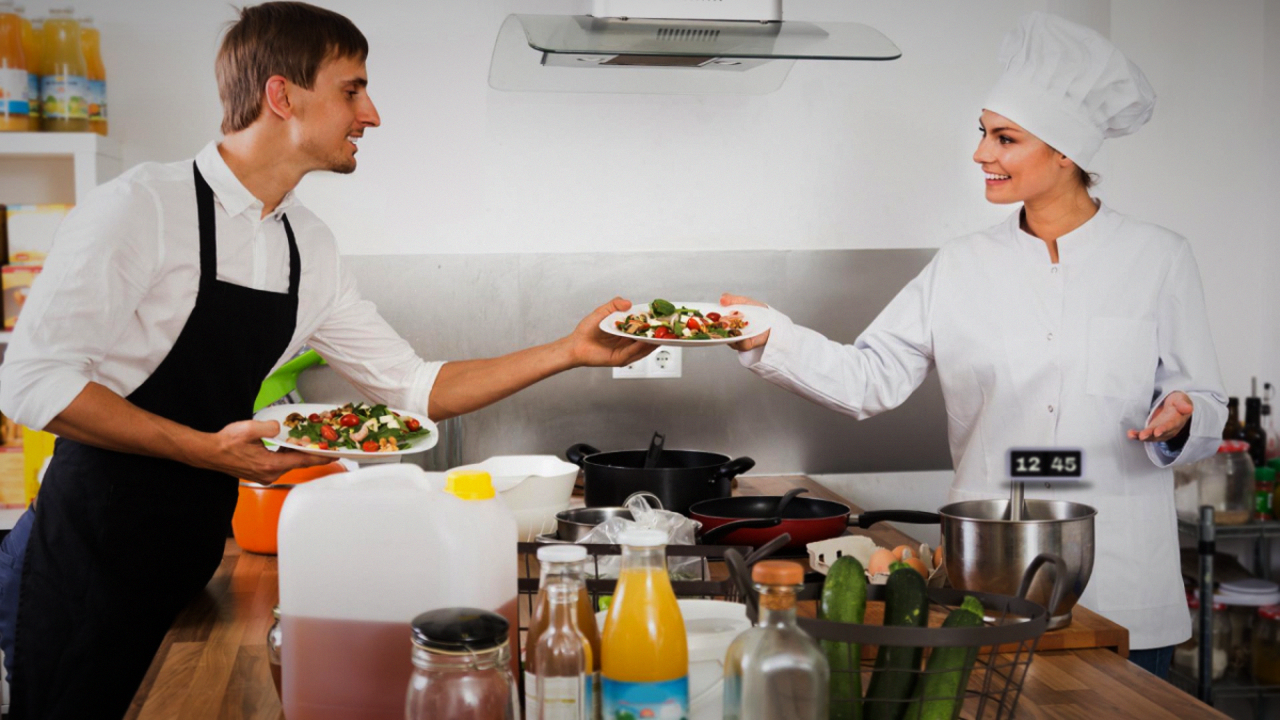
**12:45**
